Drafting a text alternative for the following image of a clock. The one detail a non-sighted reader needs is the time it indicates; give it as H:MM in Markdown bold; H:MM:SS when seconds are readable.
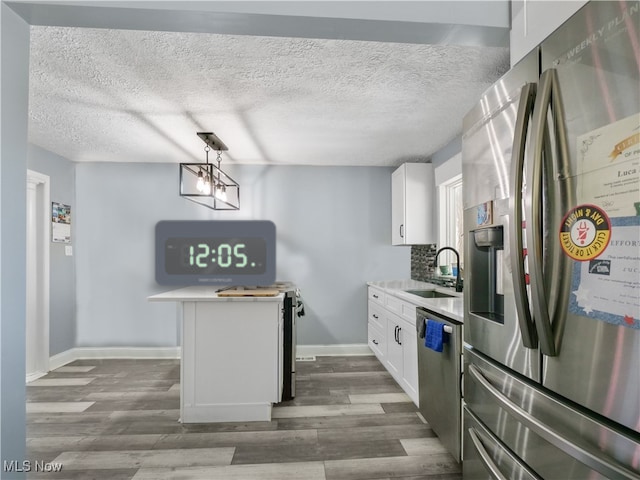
**12:05**
